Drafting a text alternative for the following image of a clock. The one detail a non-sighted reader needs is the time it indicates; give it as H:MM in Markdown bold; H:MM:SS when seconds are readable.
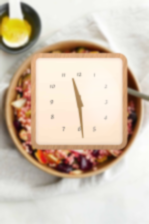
**11:29**
